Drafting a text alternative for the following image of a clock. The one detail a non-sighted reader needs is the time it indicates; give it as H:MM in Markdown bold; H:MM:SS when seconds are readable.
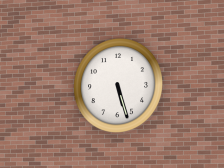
**5:27**
